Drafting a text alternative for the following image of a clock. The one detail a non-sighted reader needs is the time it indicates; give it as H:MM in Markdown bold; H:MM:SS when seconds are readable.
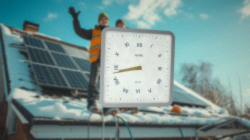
**8:43**
